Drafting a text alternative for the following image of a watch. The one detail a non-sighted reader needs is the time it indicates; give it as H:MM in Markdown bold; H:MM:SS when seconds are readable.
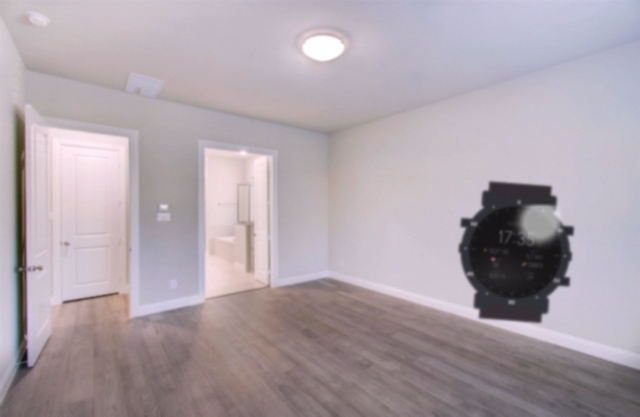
**17:35**
